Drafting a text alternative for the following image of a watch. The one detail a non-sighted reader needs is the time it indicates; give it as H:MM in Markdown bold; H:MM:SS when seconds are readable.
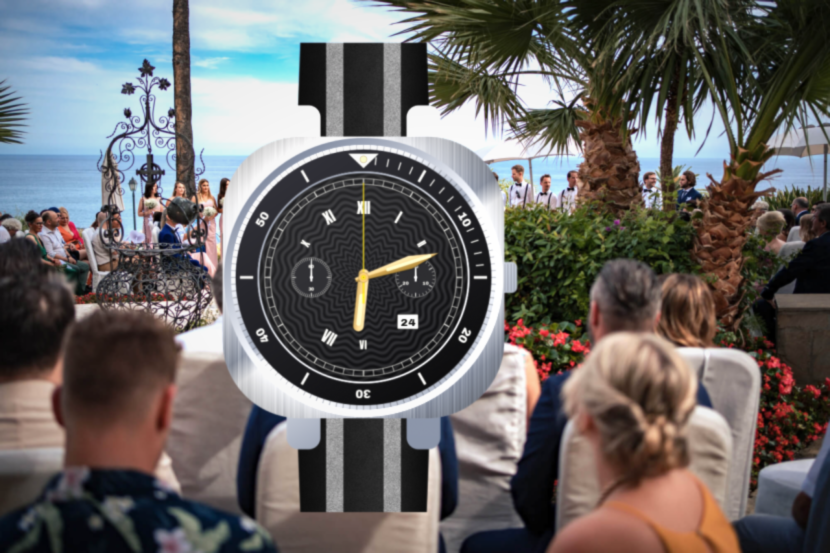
**6:12**
